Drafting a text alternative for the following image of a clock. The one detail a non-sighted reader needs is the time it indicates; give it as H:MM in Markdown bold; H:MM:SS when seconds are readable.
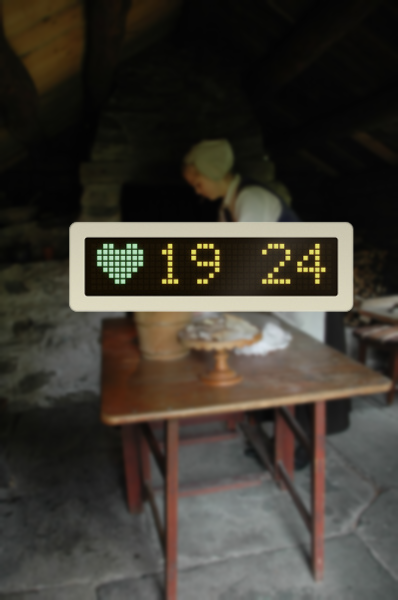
**19:24**
